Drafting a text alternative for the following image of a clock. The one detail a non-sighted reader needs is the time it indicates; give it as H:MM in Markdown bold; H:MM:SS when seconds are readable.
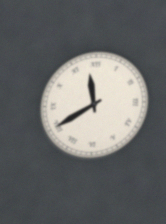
**11:40**
